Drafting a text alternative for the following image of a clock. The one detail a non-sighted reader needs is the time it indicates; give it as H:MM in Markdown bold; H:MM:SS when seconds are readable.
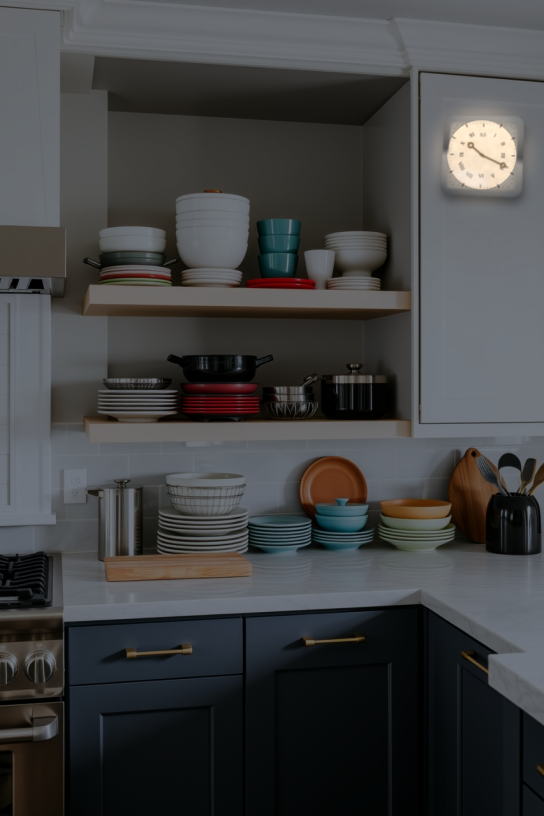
**10:19**
